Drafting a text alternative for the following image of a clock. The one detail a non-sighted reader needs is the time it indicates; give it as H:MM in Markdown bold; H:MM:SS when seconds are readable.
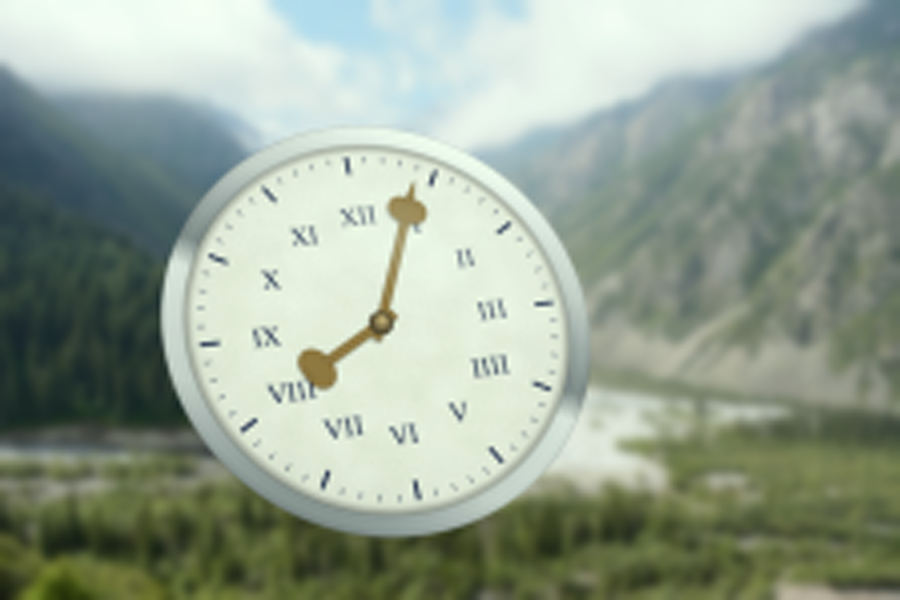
**8:04**
